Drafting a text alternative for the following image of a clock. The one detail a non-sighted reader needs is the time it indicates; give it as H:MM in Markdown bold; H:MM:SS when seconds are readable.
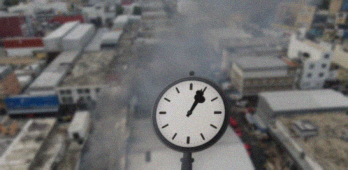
**1:04**
